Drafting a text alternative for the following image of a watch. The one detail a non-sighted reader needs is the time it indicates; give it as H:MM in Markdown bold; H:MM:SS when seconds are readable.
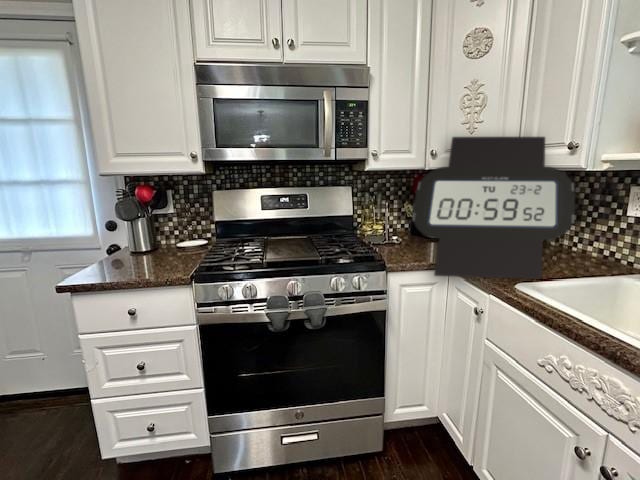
**0:59:52**
